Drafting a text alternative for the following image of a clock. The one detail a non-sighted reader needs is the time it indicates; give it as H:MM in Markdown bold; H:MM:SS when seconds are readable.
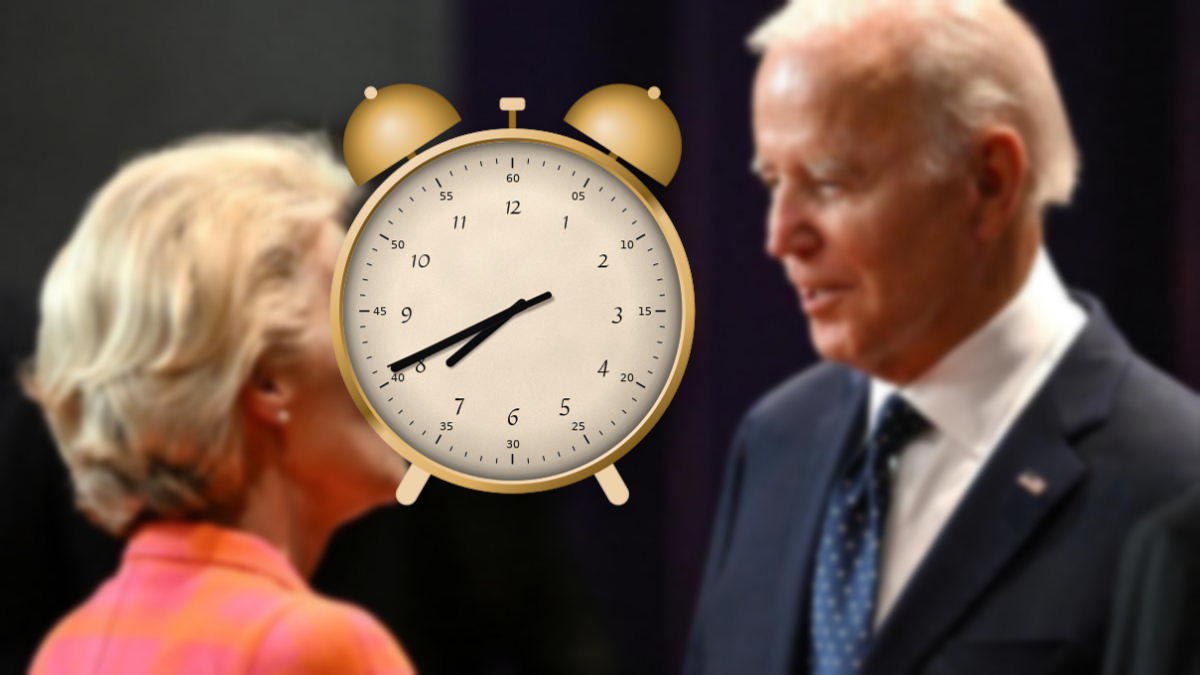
**7:40:41**
